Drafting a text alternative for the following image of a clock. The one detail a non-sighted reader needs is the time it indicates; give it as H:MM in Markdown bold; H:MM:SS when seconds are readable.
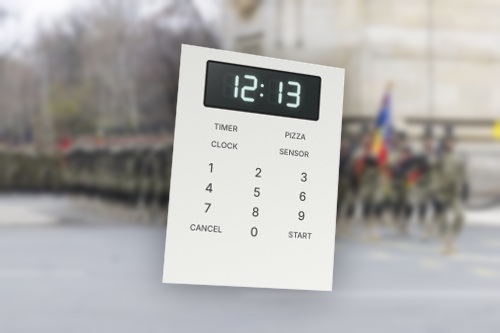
**12:13**
